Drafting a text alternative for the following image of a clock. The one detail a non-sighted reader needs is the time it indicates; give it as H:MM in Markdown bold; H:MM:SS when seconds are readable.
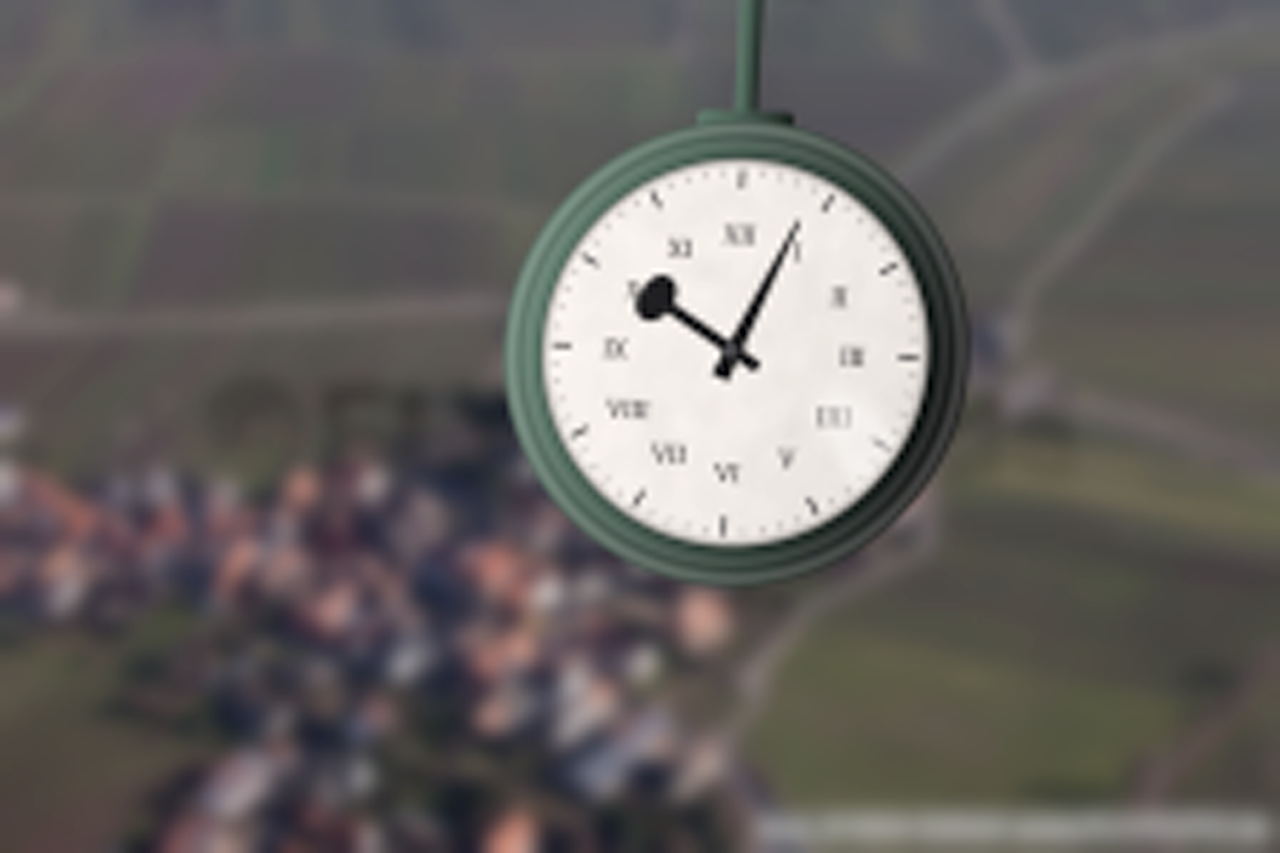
**10:04**
